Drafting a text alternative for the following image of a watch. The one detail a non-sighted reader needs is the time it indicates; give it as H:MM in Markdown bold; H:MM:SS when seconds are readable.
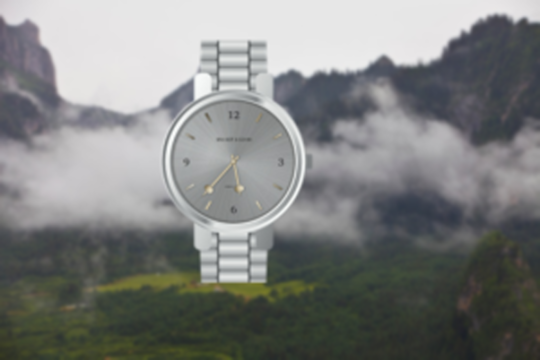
**5:37**
